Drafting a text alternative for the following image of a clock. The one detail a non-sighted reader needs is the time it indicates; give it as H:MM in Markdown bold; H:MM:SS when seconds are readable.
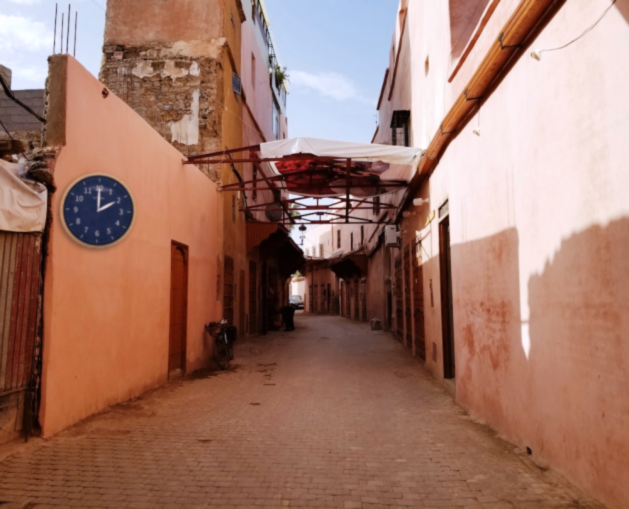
**2:00**
